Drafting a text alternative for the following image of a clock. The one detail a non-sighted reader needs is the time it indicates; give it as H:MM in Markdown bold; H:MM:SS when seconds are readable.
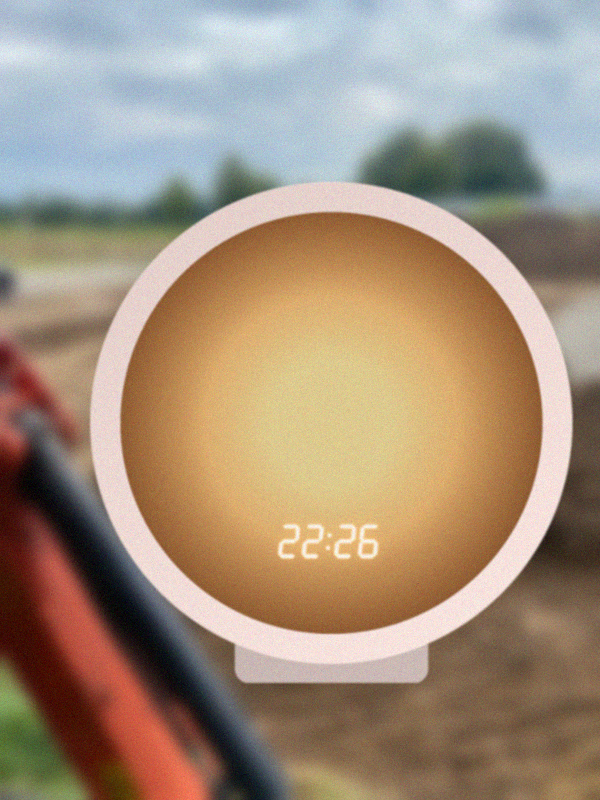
**22:26**
